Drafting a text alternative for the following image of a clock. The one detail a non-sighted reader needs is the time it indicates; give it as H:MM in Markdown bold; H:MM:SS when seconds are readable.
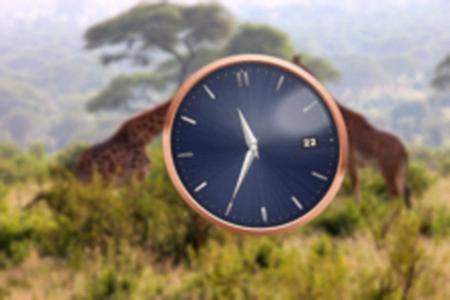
**11:35**
